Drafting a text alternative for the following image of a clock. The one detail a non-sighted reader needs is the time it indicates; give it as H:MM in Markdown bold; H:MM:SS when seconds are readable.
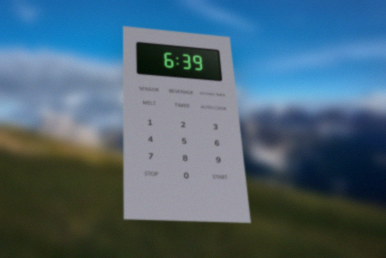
**6:39**
